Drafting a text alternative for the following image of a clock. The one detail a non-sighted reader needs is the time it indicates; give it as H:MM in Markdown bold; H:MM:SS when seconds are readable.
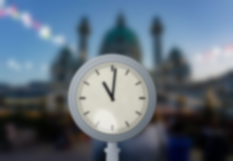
**11:01**
